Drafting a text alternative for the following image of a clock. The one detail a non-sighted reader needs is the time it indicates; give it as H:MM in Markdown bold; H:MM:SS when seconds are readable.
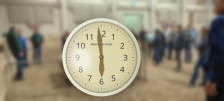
**5:59**
